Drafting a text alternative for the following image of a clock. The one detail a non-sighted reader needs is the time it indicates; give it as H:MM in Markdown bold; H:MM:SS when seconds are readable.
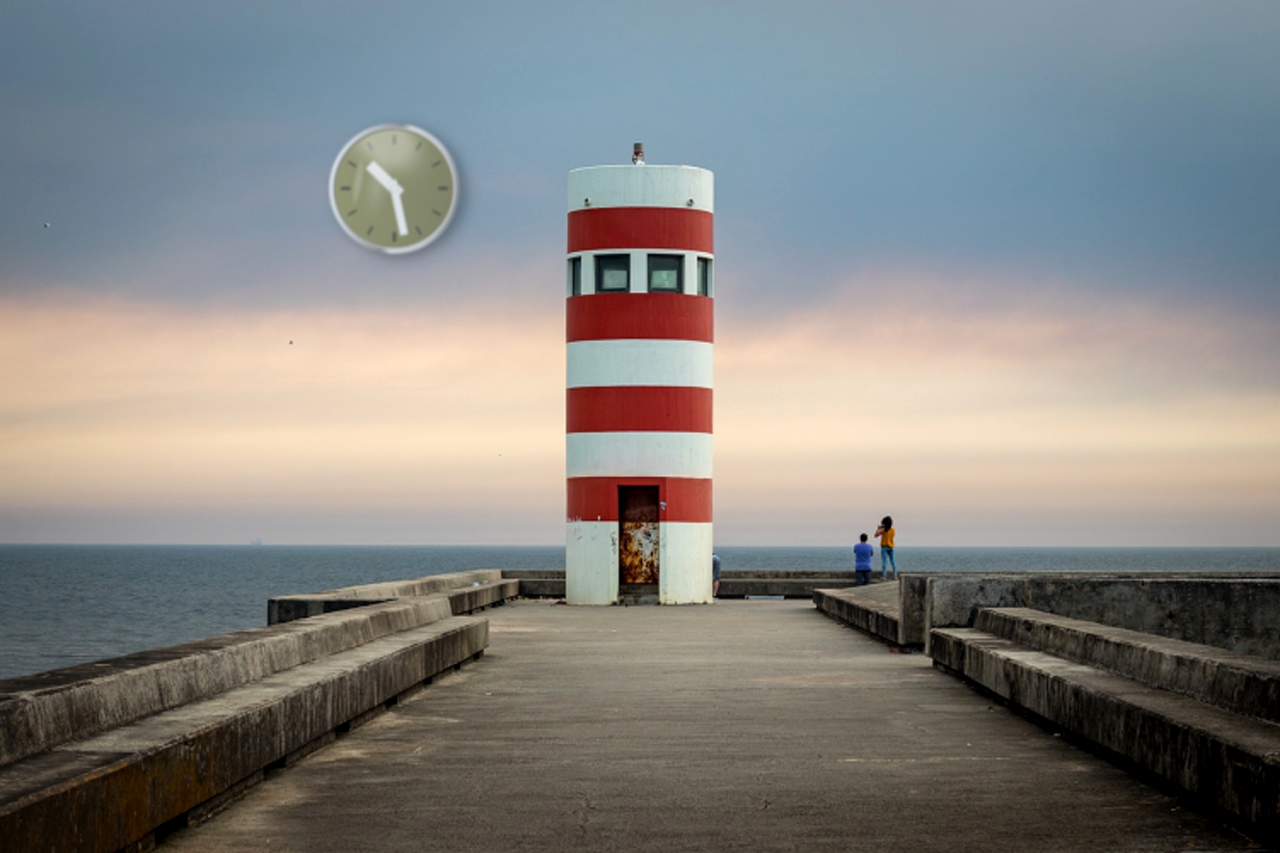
**10:28**
